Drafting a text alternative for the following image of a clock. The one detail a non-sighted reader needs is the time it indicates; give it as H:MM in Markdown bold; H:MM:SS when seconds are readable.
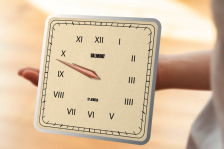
**9:48**
